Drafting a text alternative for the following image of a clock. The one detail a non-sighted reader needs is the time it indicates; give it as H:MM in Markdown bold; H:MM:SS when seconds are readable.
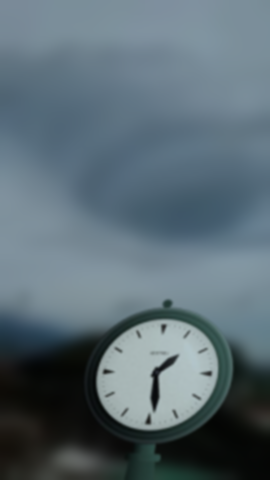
**1:29**
